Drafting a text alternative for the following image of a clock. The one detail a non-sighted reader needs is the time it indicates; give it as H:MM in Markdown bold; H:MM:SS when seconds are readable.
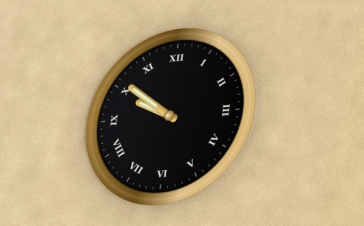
**9:51**
